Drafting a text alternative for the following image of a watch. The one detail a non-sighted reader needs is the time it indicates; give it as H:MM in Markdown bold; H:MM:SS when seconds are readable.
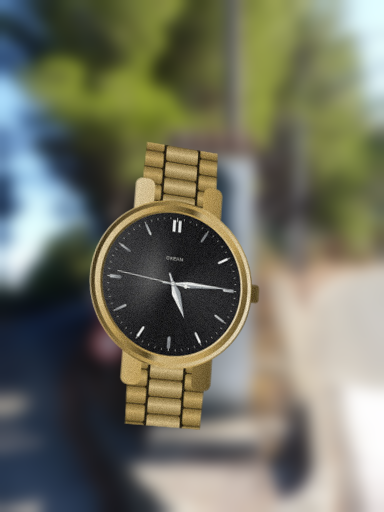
**5:14:46**
